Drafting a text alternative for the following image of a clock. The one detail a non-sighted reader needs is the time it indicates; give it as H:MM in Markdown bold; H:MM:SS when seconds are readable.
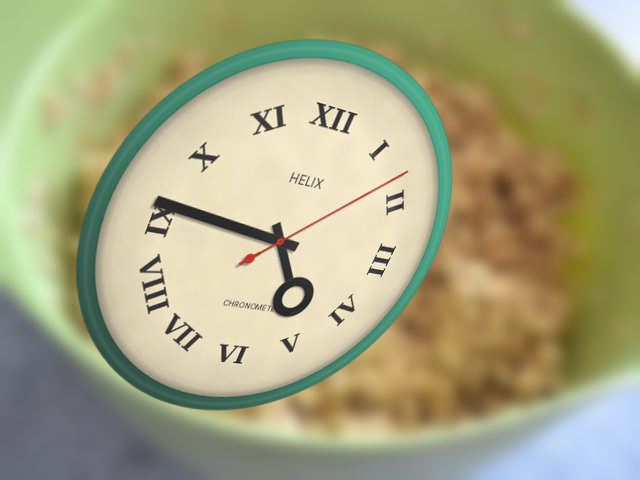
**4:46:08**
